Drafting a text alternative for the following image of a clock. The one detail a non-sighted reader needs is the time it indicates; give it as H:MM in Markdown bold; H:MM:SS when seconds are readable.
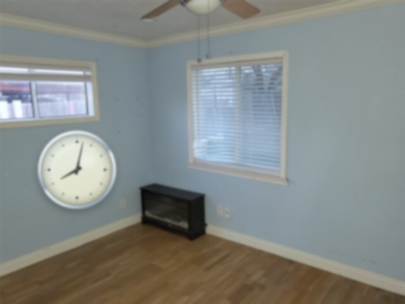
**8:02**
